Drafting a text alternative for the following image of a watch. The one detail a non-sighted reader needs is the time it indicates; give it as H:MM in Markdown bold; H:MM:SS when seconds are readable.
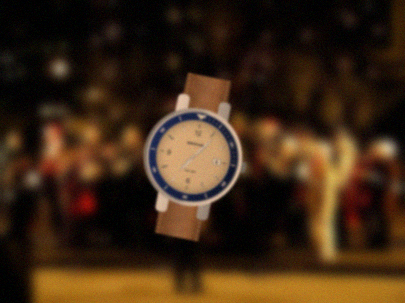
**7:06**
